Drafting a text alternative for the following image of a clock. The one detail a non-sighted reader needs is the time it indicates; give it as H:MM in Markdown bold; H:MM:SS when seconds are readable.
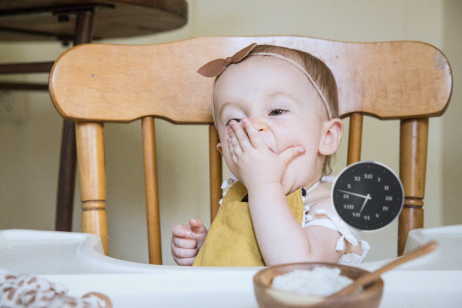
**6:47**
